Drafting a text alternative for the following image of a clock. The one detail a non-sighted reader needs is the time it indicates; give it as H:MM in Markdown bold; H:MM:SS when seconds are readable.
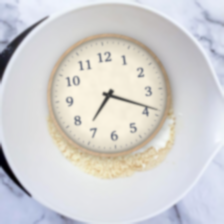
**7:19**
